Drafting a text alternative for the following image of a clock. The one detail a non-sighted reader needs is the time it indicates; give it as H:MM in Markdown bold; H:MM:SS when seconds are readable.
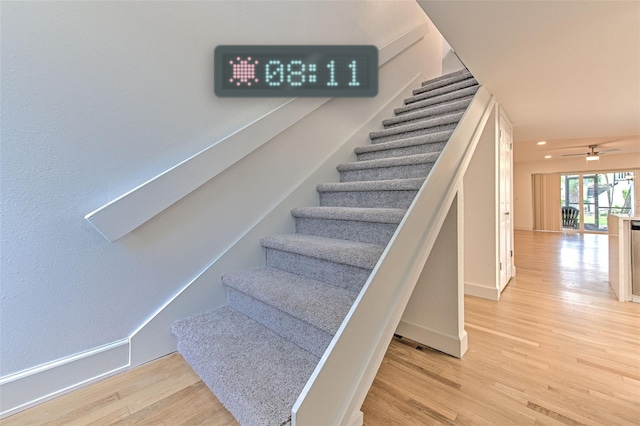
**8:11**
